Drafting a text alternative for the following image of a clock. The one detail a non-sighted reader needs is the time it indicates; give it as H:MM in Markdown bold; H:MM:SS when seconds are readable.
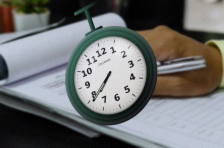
**7:39**
